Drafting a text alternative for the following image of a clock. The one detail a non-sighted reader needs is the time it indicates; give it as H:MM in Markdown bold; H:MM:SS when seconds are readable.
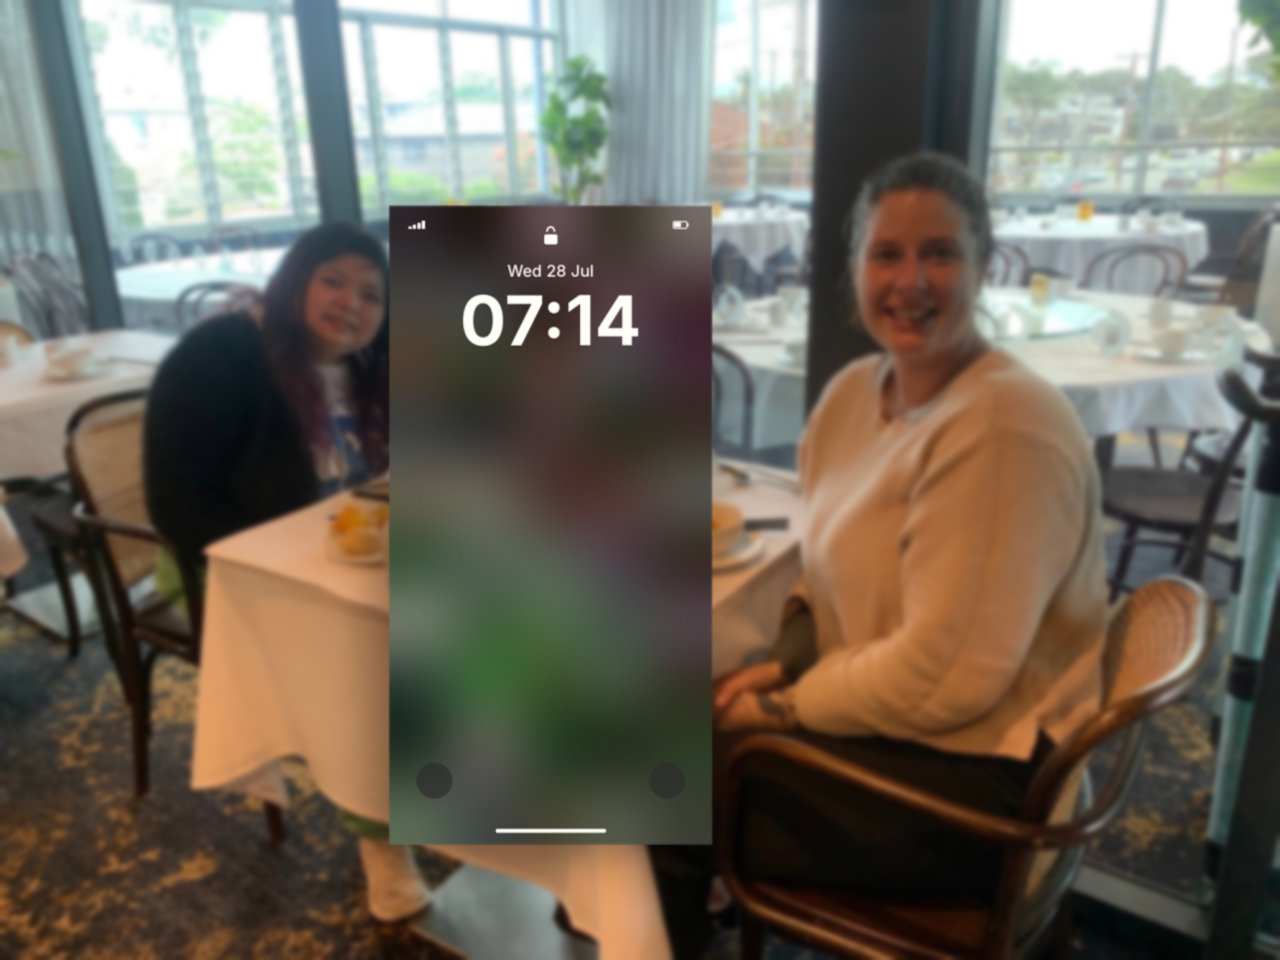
**7:14**
